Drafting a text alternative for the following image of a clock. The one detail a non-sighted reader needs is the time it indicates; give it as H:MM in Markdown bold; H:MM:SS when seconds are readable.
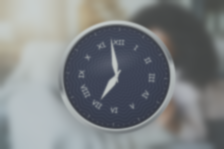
**6:58**
